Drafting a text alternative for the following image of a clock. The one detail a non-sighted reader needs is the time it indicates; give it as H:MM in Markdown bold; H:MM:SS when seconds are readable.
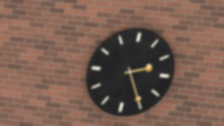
**2:25**
